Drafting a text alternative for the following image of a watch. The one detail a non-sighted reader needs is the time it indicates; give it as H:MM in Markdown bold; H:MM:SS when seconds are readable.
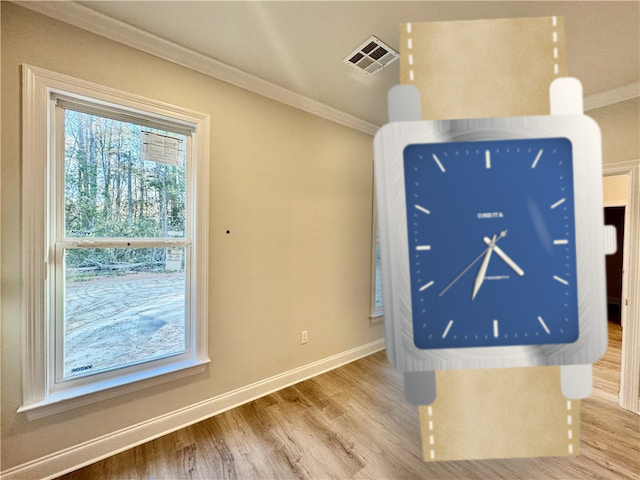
**4:33:38**
